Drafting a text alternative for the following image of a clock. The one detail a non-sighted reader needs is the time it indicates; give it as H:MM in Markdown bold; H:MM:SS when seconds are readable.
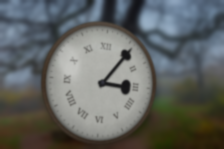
**3:06**
